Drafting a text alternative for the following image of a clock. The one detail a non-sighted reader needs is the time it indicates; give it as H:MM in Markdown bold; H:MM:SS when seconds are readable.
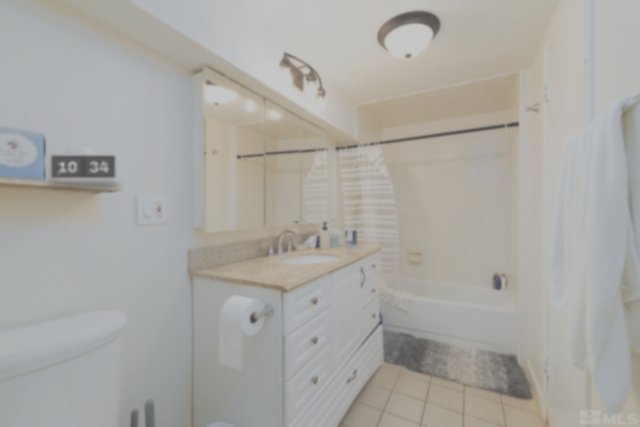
**10:34**
